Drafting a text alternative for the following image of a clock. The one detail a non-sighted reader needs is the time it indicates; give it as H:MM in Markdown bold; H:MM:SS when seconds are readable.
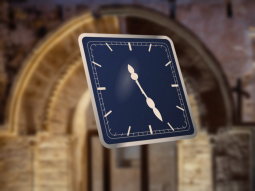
**11:26**
